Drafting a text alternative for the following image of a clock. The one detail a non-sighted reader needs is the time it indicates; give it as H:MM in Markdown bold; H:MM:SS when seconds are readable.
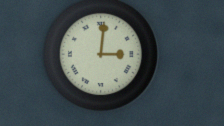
**3:01**
